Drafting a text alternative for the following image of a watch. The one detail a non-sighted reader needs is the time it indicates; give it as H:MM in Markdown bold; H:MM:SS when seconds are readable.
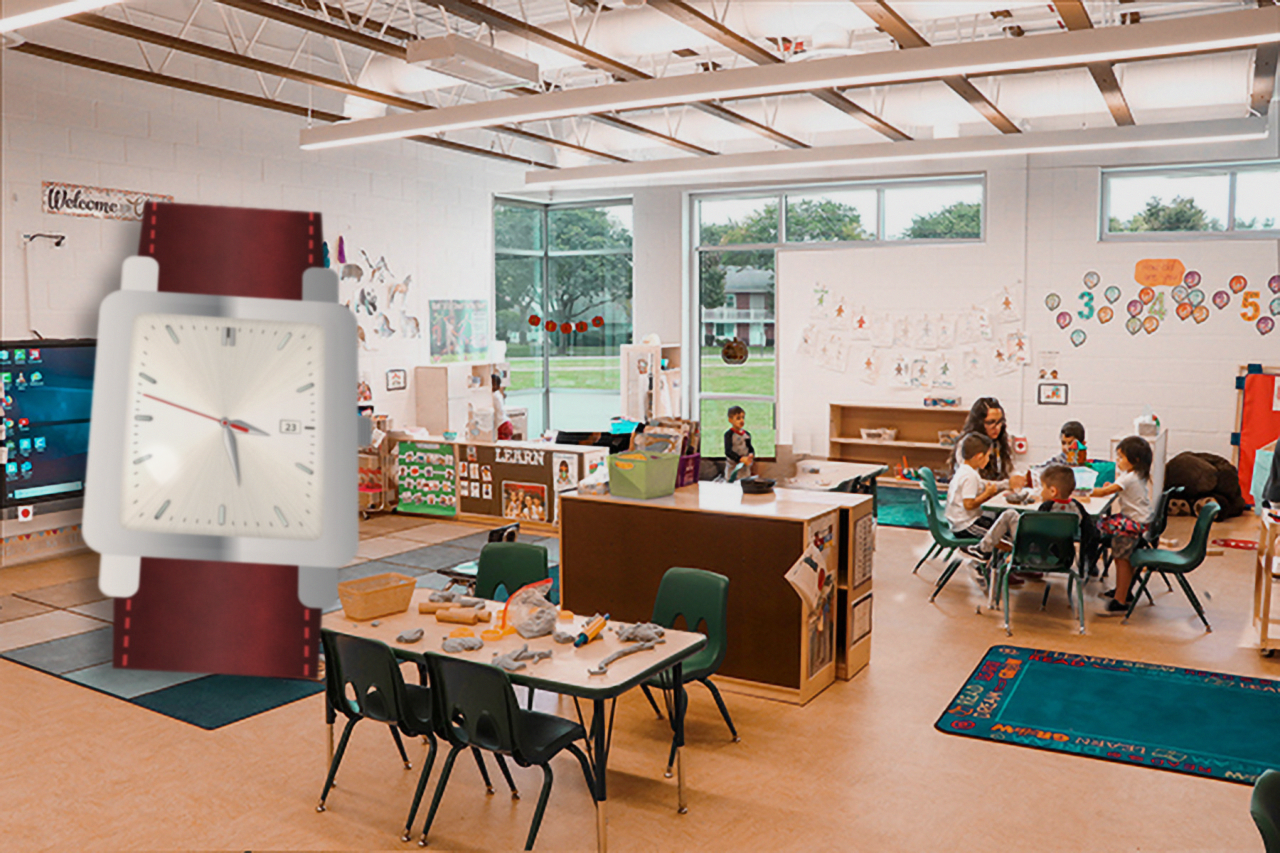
**3:27:48**
